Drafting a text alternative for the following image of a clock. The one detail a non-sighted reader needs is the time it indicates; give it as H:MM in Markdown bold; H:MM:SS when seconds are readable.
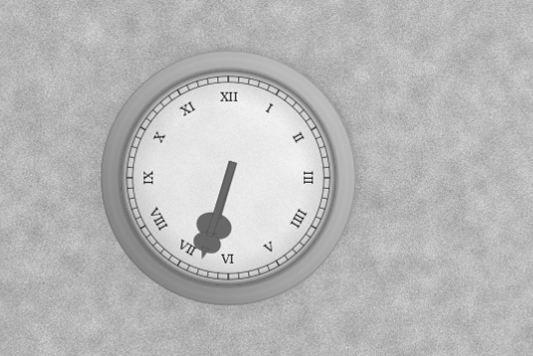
**6:33**
